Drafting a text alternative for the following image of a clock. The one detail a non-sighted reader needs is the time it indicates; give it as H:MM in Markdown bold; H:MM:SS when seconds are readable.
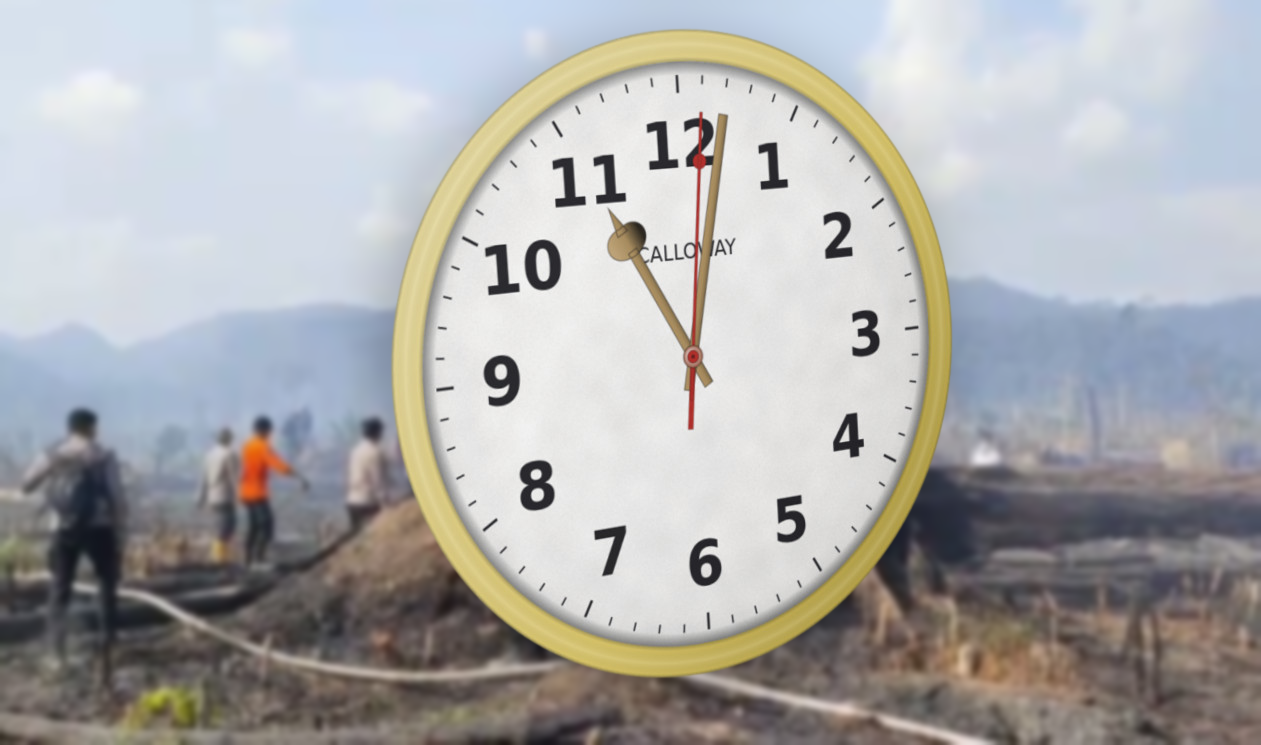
**11:02:01**
